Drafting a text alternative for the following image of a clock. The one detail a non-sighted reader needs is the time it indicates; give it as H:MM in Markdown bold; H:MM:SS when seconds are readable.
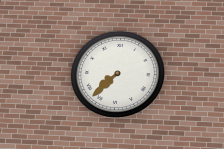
**7:37**
